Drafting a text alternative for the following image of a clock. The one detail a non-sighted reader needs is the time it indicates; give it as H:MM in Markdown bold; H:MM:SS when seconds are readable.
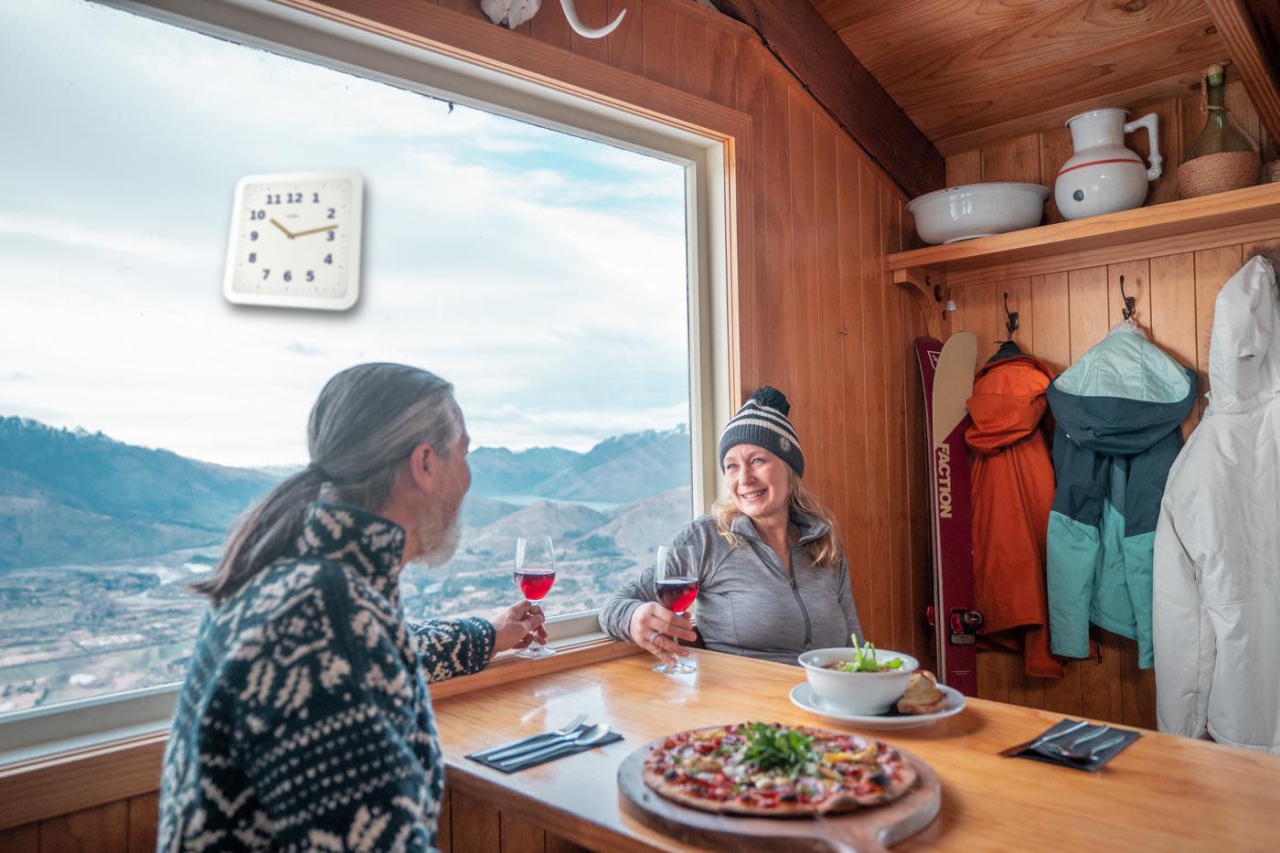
**10:13**
